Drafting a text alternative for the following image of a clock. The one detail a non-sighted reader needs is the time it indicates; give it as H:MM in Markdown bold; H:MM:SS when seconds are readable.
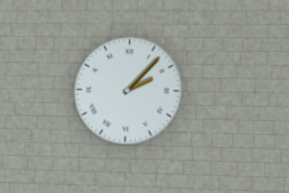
**2:07**
